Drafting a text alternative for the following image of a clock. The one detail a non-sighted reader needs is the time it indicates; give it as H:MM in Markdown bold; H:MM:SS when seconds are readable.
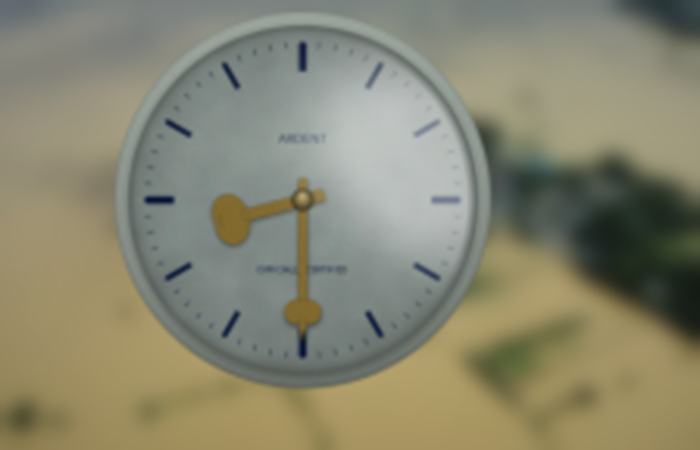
**8:30**
